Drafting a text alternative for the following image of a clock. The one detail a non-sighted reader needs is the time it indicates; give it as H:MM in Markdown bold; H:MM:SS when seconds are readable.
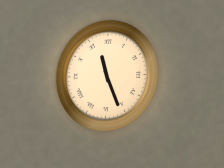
**11:26**
